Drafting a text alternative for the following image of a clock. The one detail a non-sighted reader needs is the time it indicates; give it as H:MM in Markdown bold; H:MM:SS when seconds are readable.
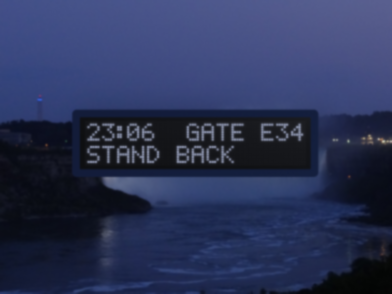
**23:06**
